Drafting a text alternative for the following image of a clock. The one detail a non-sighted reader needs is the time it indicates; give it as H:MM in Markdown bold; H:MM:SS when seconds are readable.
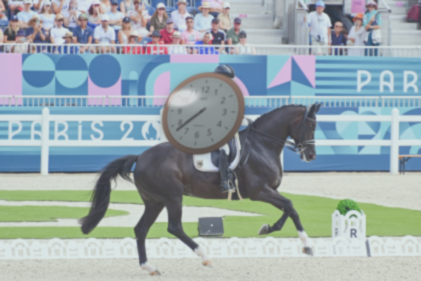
**7:38**
